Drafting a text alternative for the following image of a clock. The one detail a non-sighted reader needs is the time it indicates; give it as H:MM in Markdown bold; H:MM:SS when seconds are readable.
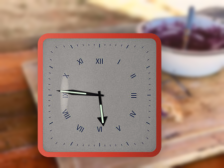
**5:46**
